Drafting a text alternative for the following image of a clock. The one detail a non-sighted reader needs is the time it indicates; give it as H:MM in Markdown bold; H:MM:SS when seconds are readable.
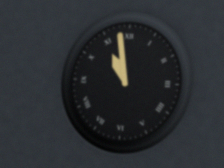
**10:58**
